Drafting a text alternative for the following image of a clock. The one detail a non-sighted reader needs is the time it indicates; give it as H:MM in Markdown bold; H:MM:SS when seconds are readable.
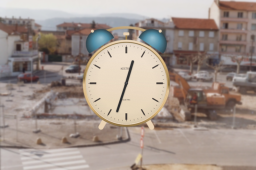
**12:33**
